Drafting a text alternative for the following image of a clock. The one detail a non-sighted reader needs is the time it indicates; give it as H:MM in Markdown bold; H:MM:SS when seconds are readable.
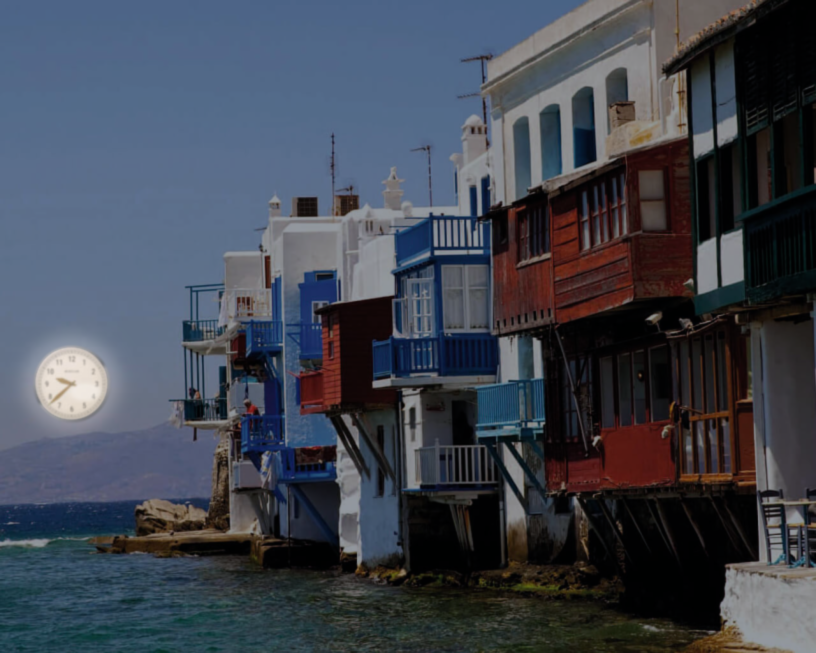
**9:38**
